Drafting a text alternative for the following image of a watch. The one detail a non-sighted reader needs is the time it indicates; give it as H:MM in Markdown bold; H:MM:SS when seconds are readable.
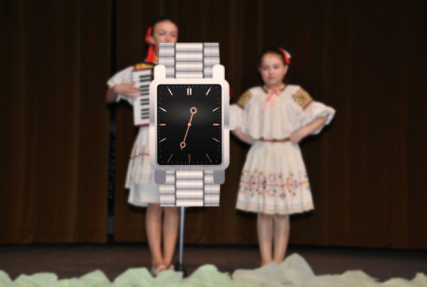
**12:33**
